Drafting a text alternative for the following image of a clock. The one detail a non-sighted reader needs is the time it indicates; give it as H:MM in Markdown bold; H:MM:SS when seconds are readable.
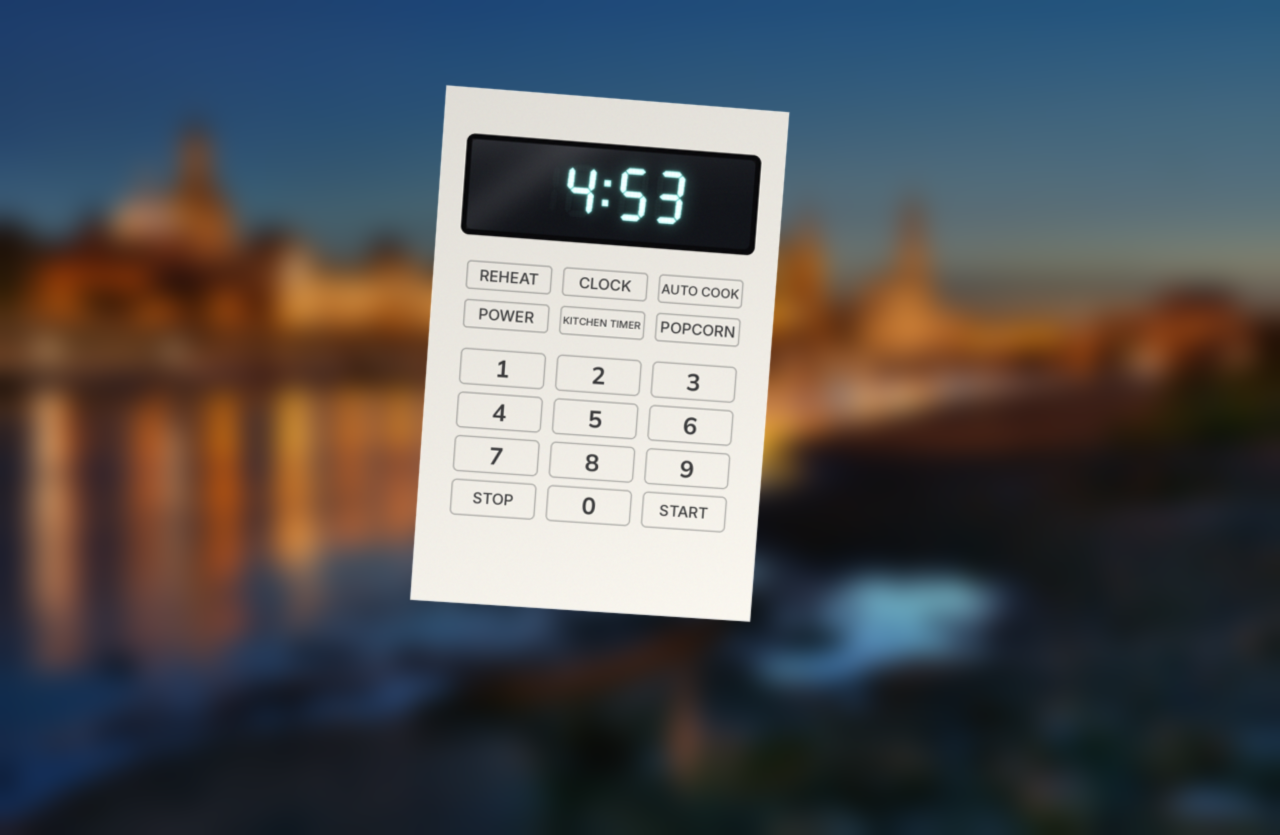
**4:53**
